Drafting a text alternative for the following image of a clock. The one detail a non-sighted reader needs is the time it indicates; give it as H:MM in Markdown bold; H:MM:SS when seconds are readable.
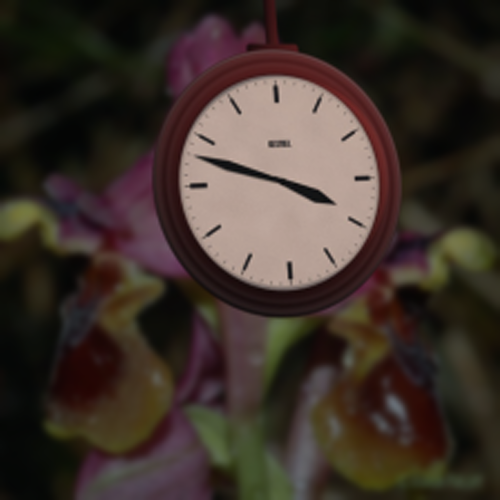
**3:48**
